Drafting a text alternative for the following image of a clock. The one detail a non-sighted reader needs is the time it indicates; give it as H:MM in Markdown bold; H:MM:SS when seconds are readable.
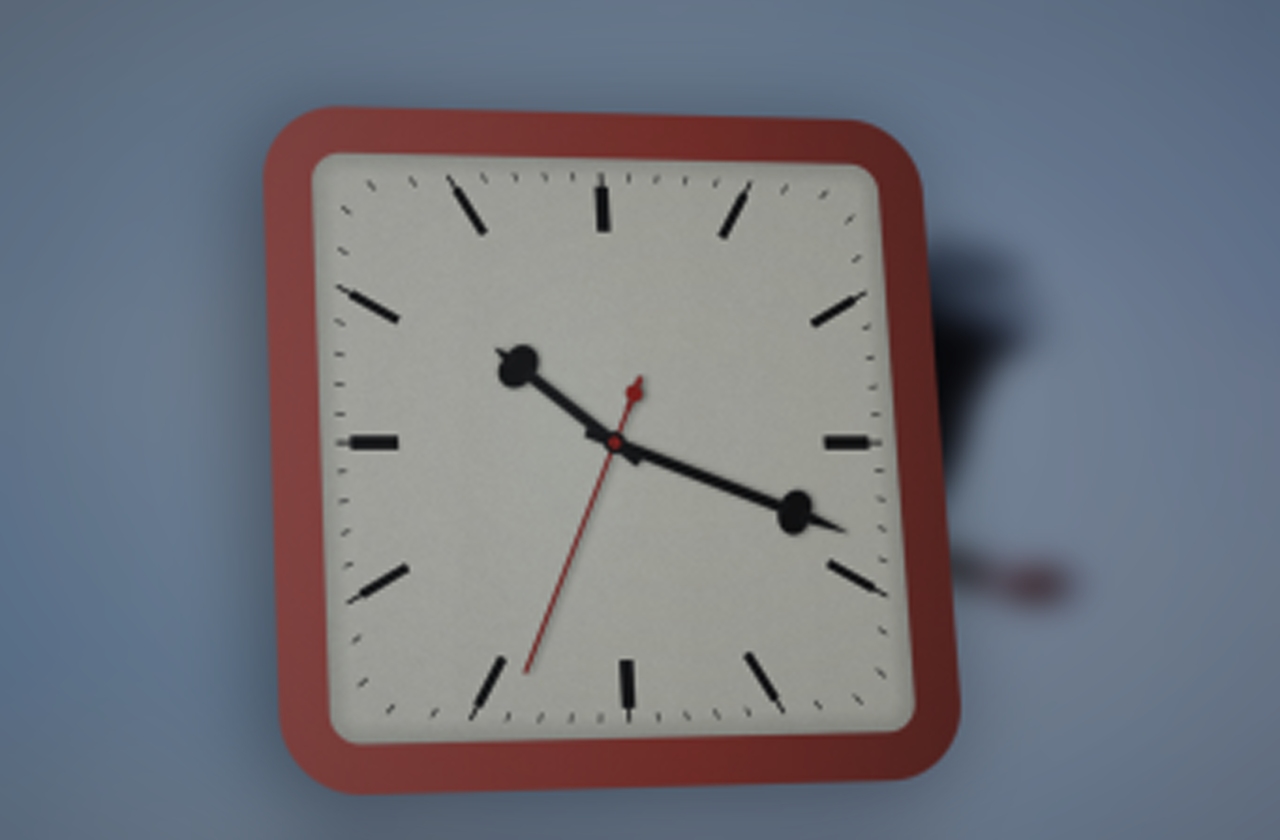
**10:18:34**
